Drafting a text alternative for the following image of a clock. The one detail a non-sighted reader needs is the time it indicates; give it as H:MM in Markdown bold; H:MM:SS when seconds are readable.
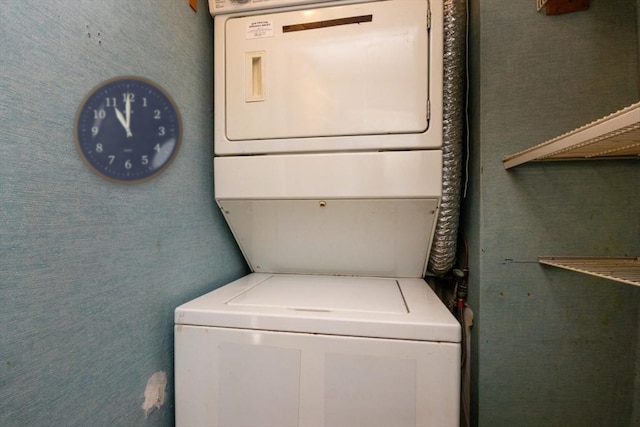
**11:00**
